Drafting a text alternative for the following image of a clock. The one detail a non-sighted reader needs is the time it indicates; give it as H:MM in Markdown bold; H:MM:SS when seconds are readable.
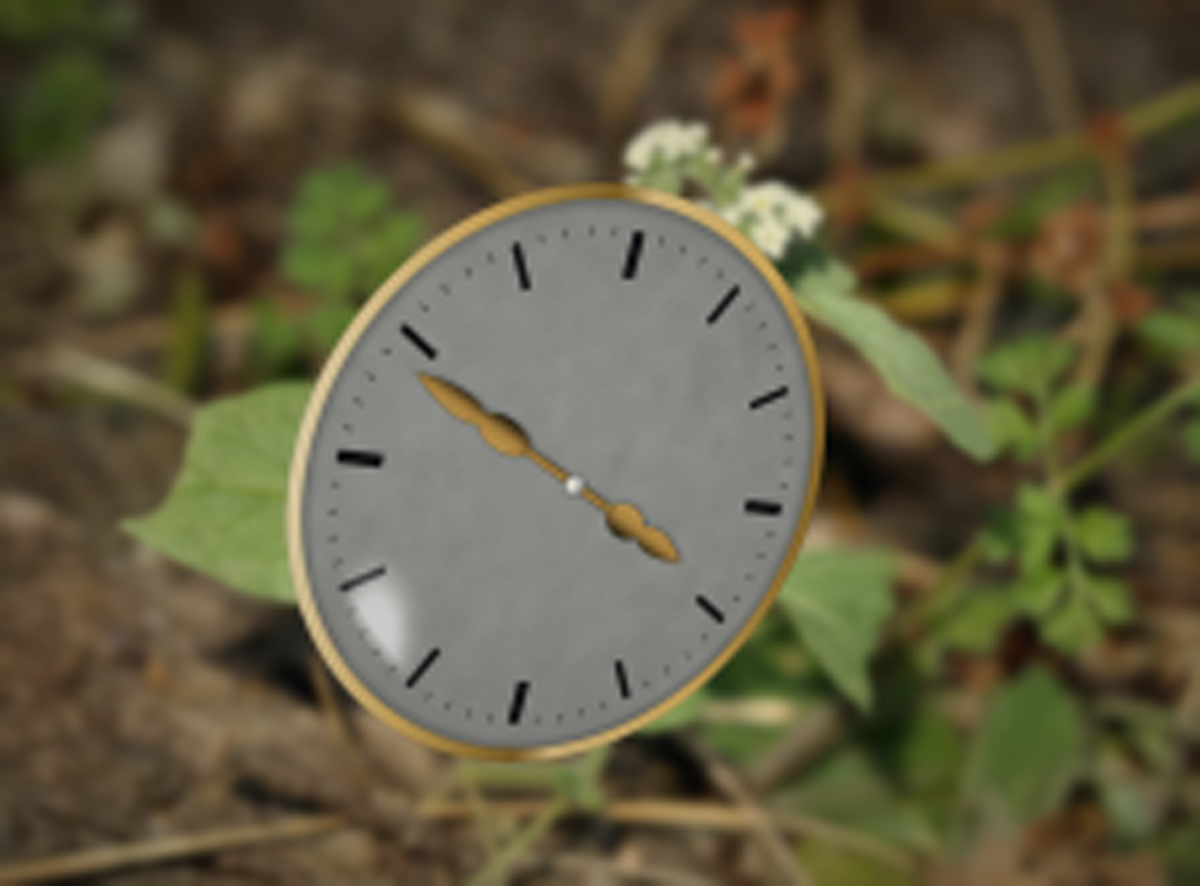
**3:49**
